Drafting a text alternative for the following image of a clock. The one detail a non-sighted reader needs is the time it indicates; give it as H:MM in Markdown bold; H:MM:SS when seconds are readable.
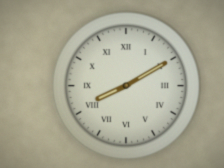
**8:10**
